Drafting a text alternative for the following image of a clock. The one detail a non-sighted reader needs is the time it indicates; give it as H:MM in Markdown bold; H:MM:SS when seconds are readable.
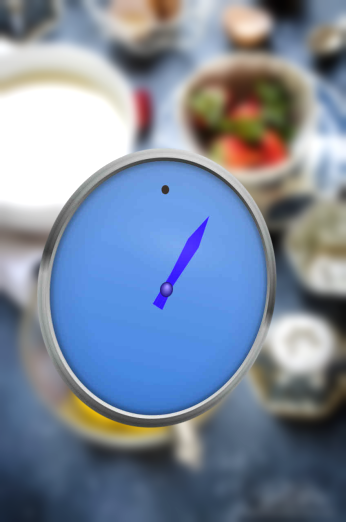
**1:06**
